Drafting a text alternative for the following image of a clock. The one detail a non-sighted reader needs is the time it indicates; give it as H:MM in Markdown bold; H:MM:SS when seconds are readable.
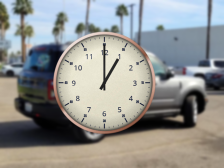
**1:00**
